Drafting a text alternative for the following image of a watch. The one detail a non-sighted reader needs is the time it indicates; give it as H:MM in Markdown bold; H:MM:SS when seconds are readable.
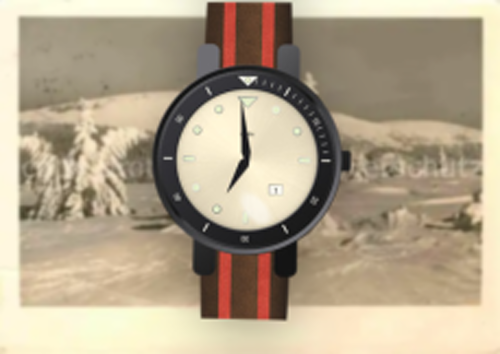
**6:59**
